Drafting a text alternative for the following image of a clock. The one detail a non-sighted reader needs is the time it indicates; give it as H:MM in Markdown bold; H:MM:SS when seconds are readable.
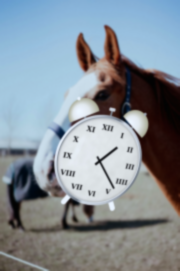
**1:23**
